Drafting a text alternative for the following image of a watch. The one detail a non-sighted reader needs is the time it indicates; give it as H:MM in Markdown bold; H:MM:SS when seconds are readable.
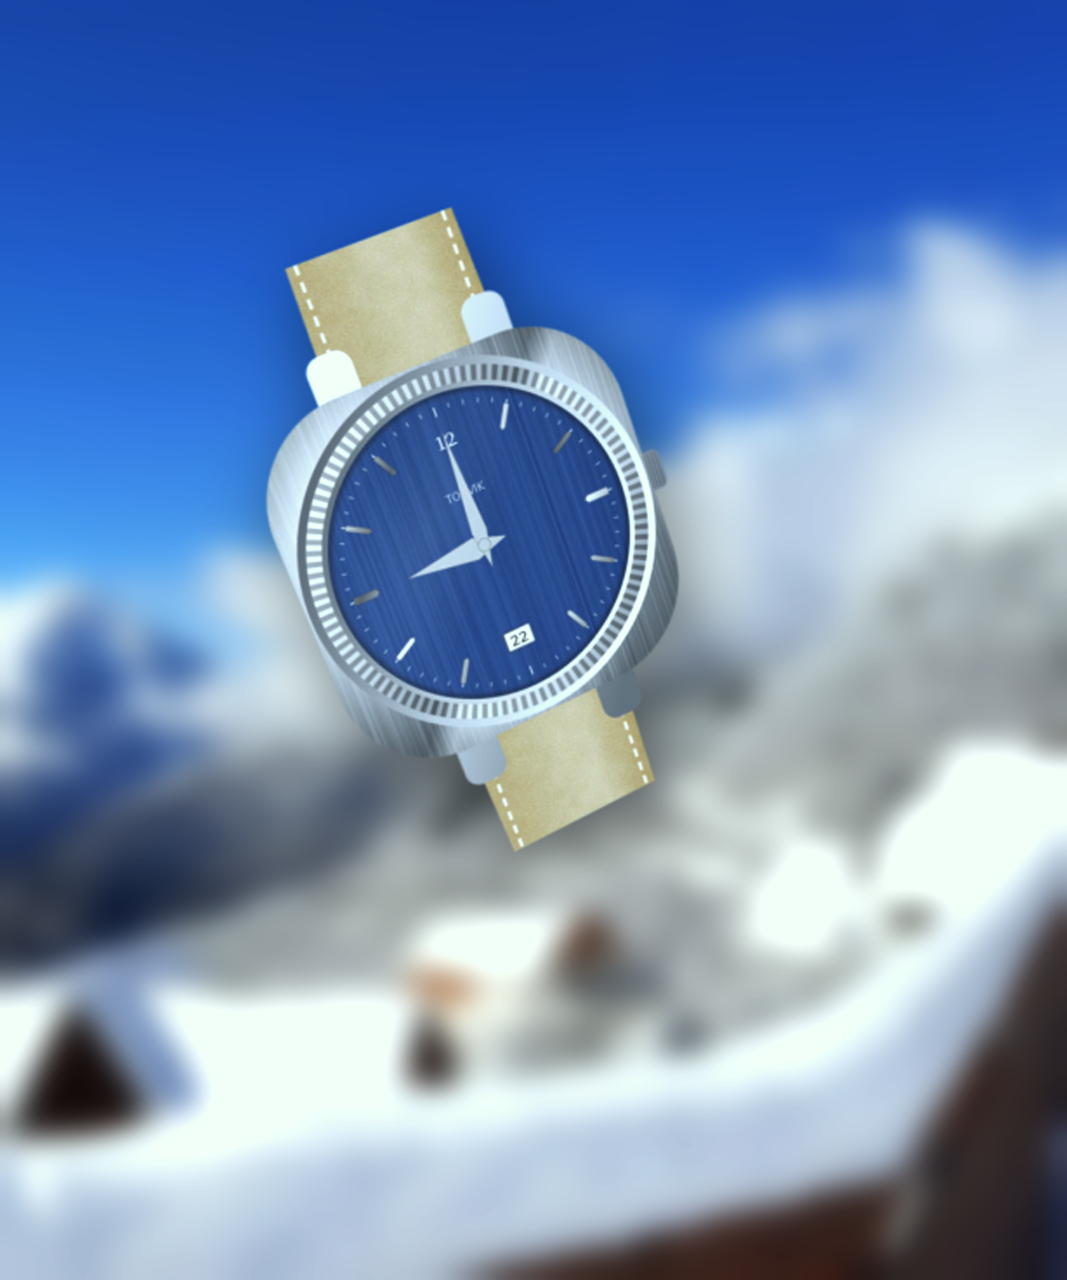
**9:00**
